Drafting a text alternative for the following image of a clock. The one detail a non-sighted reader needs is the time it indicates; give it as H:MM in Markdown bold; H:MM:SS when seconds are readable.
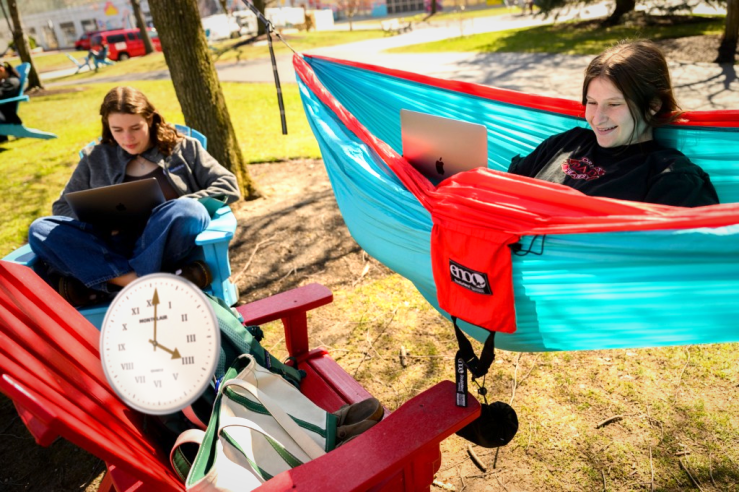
**4:01**
